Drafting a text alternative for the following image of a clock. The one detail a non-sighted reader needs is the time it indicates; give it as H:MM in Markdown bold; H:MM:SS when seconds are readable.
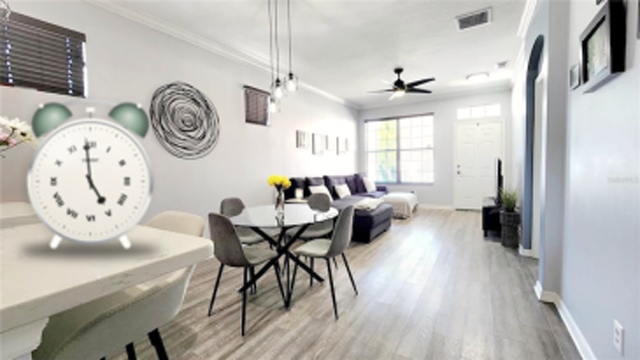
**4:59**
